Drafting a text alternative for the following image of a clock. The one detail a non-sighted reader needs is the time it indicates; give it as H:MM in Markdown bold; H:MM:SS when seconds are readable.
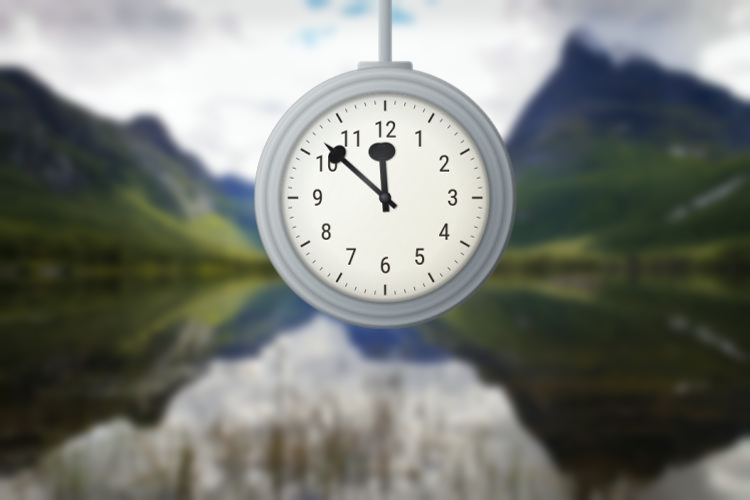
**11:52**
